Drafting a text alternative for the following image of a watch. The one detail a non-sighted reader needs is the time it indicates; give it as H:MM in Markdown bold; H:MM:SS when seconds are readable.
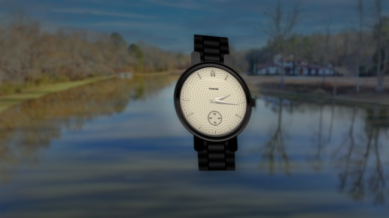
**2:16**
